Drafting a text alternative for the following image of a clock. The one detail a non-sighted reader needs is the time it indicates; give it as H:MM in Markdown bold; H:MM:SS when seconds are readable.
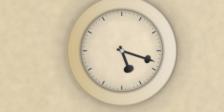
**5:18**
